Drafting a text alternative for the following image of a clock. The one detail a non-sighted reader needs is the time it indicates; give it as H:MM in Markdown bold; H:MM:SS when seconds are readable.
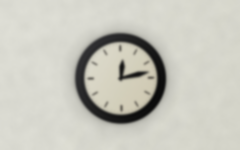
**12:13**
